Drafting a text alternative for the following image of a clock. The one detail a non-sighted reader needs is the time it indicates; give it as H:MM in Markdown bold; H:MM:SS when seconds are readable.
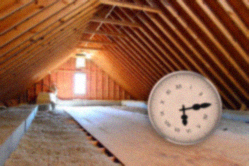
**6:15**
